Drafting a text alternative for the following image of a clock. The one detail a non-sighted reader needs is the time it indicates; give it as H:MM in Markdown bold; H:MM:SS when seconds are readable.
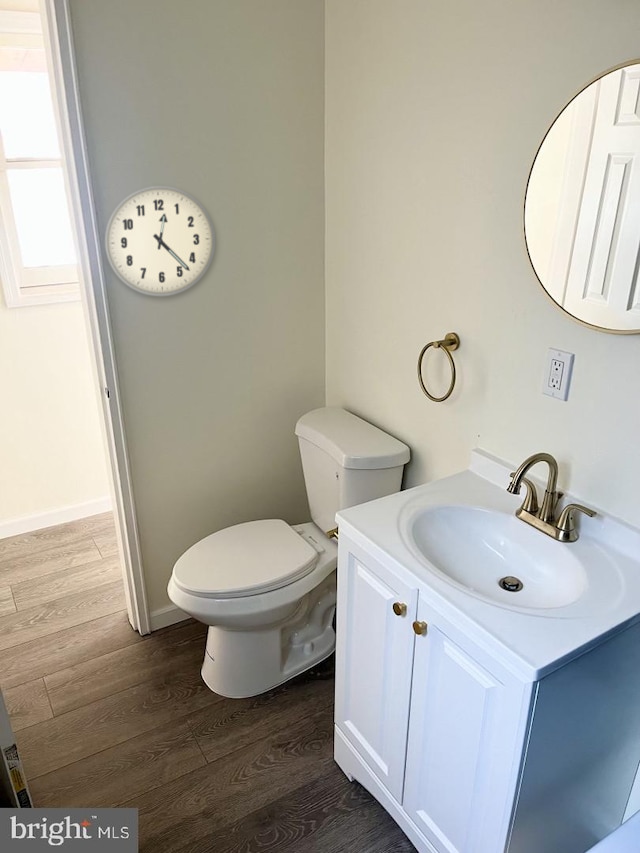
**12:23**
